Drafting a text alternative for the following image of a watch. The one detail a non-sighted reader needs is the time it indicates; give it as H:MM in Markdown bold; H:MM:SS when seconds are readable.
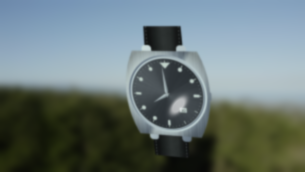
**7:59**
